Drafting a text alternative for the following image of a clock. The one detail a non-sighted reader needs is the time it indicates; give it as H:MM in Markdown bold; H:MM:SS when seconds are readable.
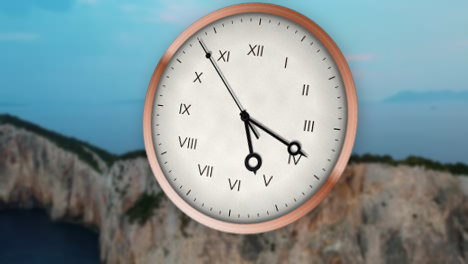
**5:18:53**
